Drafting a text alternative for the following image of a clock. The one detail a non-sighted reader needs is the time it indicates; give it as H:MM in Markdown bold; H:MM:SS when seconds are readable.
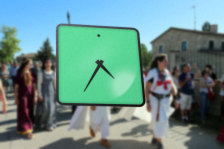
**4:35**
